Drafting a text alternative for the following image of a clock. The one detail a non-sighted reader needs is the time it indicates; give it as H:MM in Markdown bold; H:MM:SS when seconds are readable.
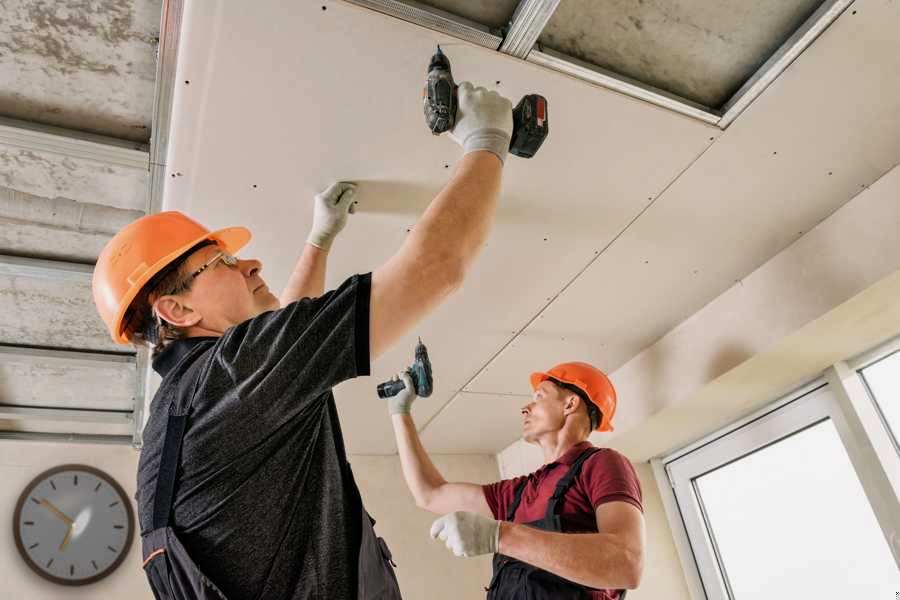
**6:51**
